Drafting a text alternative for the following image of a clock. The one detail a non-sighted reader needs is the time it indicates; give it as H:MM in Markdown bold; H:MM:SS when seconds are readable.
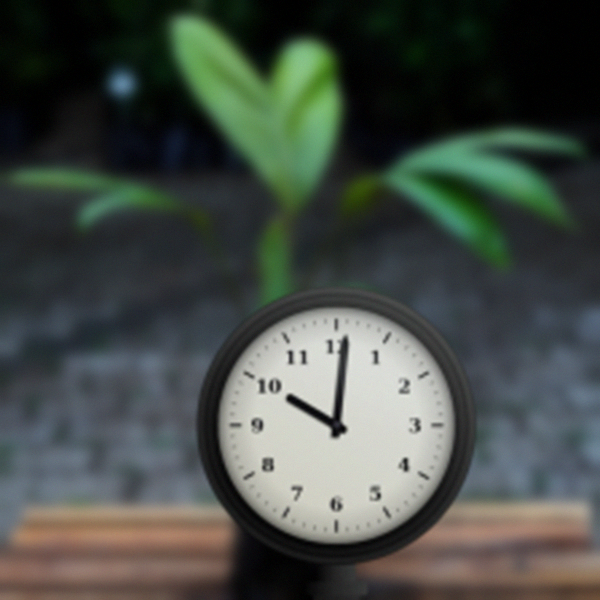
**10:01**
